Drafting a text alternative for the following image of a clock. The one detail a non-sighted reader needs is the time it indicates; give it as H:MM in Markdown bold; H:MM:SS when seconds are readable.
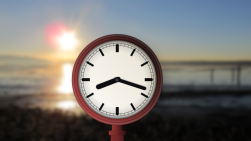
**8:18**
